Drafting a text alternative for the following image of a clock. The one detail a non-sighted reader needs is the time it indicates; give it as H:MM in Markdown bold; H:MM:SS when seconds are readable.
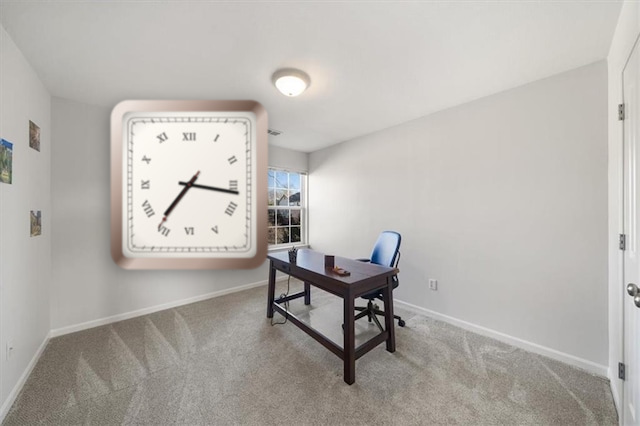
**7:16:36**
